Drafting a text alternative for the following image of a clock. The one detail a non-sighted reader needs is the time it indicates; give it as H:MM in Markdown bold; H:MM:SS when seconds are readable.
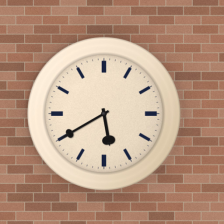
**5:40**
